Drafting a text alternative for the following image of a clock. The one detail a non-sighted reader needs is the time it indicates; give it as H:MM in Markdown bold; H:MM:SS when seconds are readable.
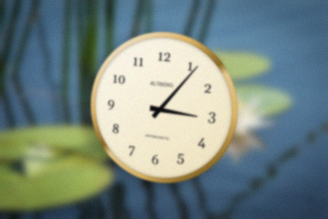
**3:06**
